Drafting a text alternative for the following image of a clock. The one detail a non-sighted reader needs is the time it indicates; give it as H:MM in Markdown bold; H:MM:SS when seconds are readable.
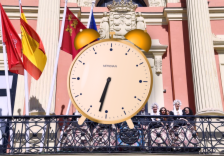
**6:32**
